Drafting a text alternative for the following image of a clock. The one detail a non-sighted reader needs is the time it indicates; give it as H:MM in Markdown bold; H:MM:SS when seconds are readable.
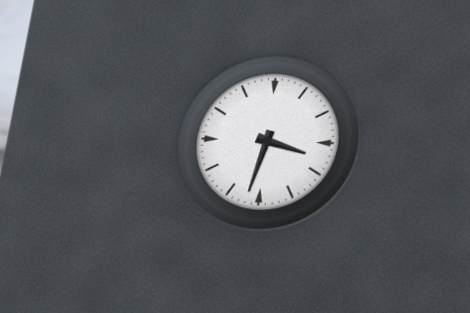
**3:32**
